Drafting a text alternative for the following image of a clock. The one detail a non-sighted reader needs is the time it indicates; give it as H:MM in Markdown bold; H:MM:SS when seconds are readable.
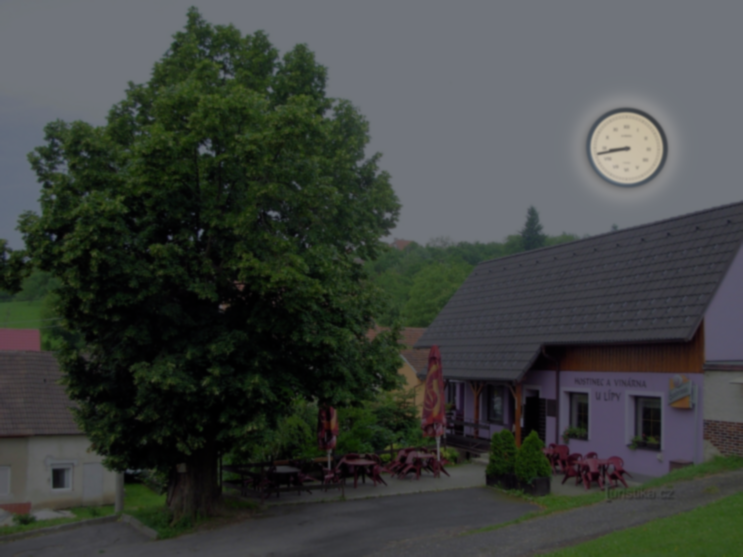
**8:43**
